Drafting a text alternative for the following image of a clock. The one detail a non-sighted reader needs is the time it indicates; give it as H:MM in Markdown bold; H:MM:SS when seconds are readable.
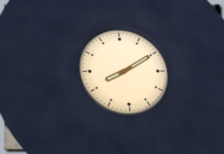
**8:10**
